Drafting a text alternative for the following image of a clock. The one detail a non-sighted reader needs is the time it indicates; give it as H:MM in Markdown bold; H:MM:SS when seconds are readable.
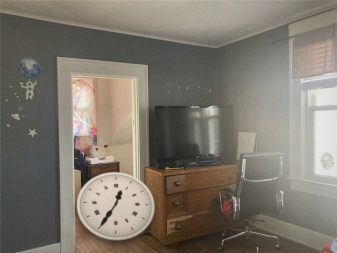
**12:35**
